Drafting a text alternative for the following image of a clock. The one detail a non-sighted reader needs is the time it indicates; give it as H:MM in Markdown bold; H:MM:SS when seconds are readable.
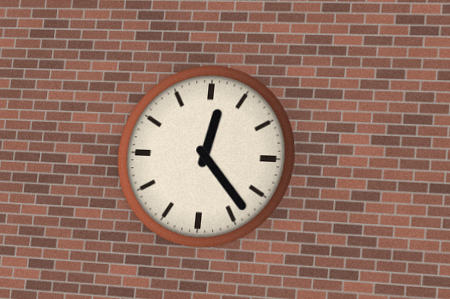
**12:23**
